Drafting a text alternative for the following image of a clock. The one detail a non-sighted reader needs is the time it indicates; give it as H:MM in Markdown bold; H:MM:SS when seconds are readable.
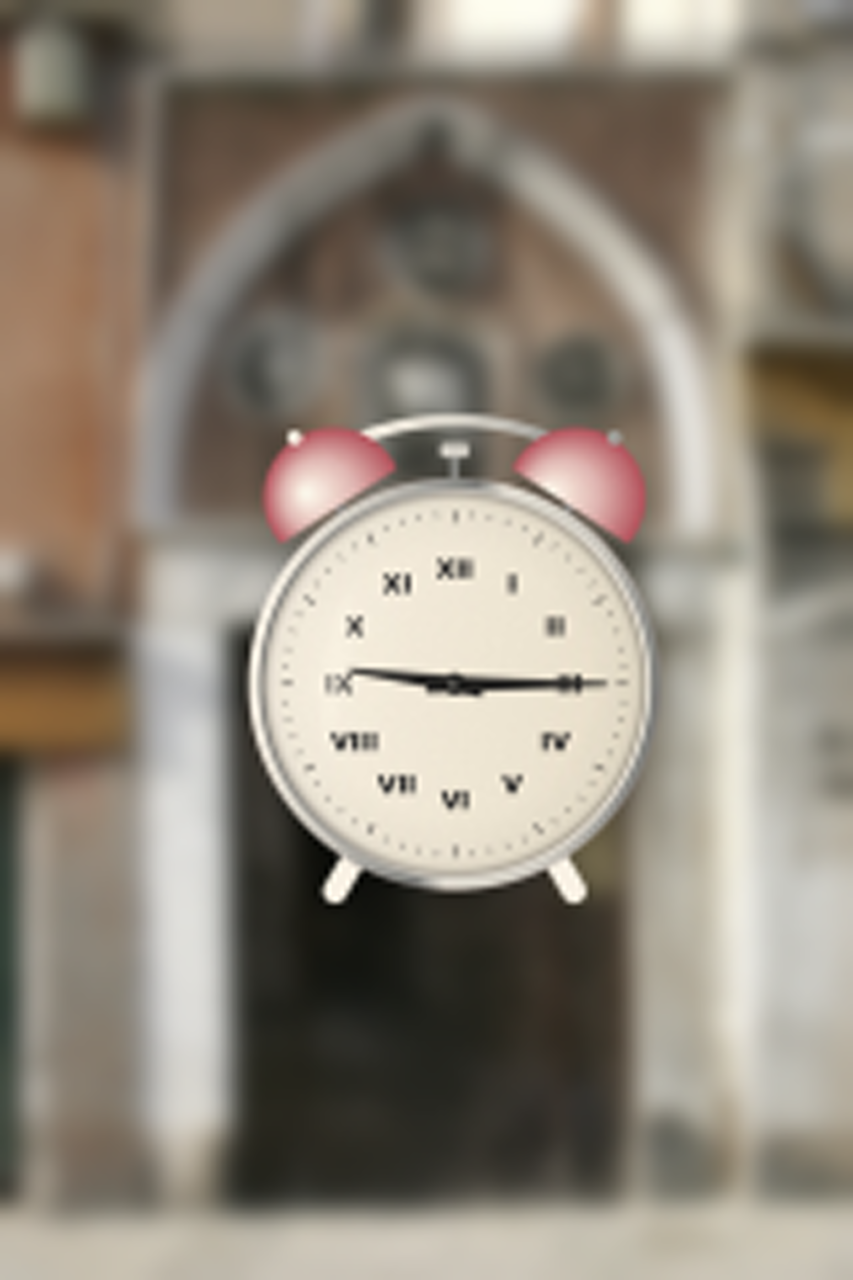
**9:15**
